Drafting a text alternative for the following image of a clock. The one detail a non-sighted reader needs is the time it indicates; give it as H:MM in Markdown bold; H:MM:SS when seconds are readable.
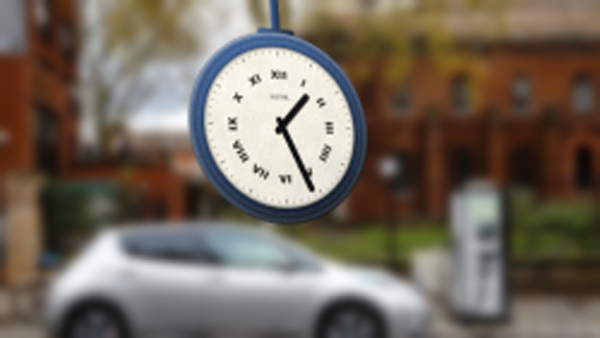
**1:26**
